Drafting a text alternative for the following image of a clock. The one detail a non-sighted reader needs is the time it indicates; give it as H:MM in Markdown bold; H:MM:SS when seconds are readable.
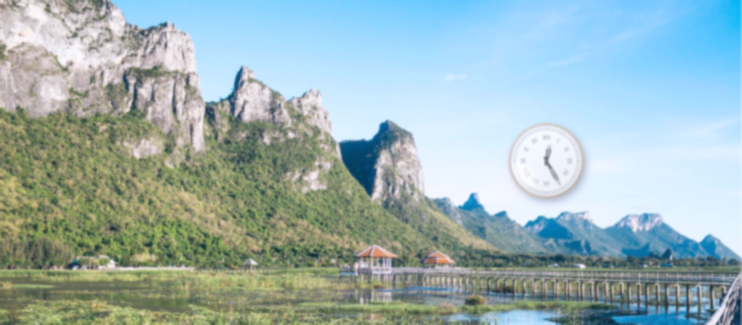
**12:25**
